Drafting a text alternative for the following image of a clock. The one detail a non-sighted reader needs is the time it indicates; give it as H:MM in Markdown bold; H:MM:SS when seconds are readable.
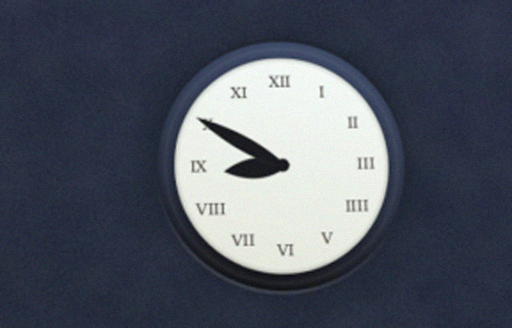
**8:50**
